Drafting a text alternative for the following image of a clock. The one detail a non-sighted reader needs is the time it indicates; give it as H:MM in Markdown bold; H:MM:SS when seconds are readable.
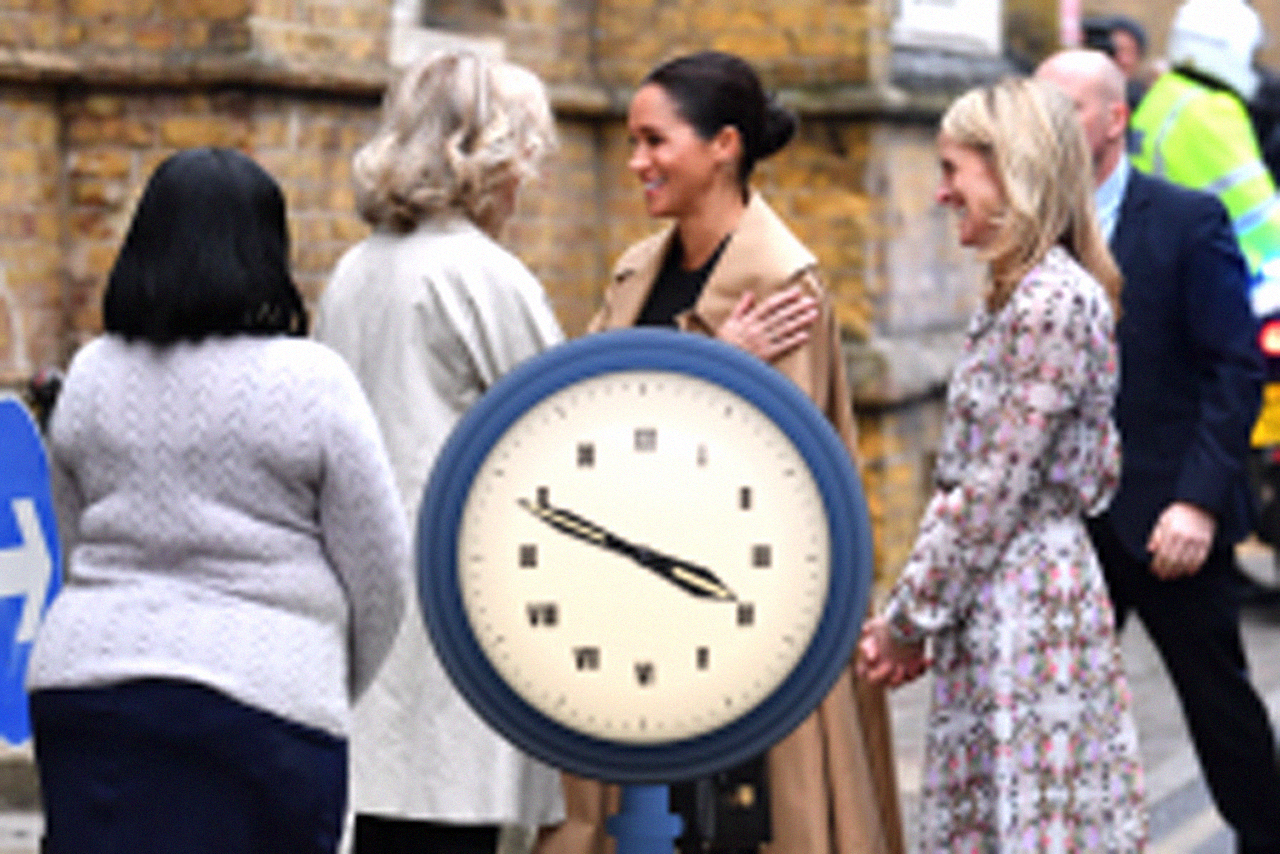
**3:49**
